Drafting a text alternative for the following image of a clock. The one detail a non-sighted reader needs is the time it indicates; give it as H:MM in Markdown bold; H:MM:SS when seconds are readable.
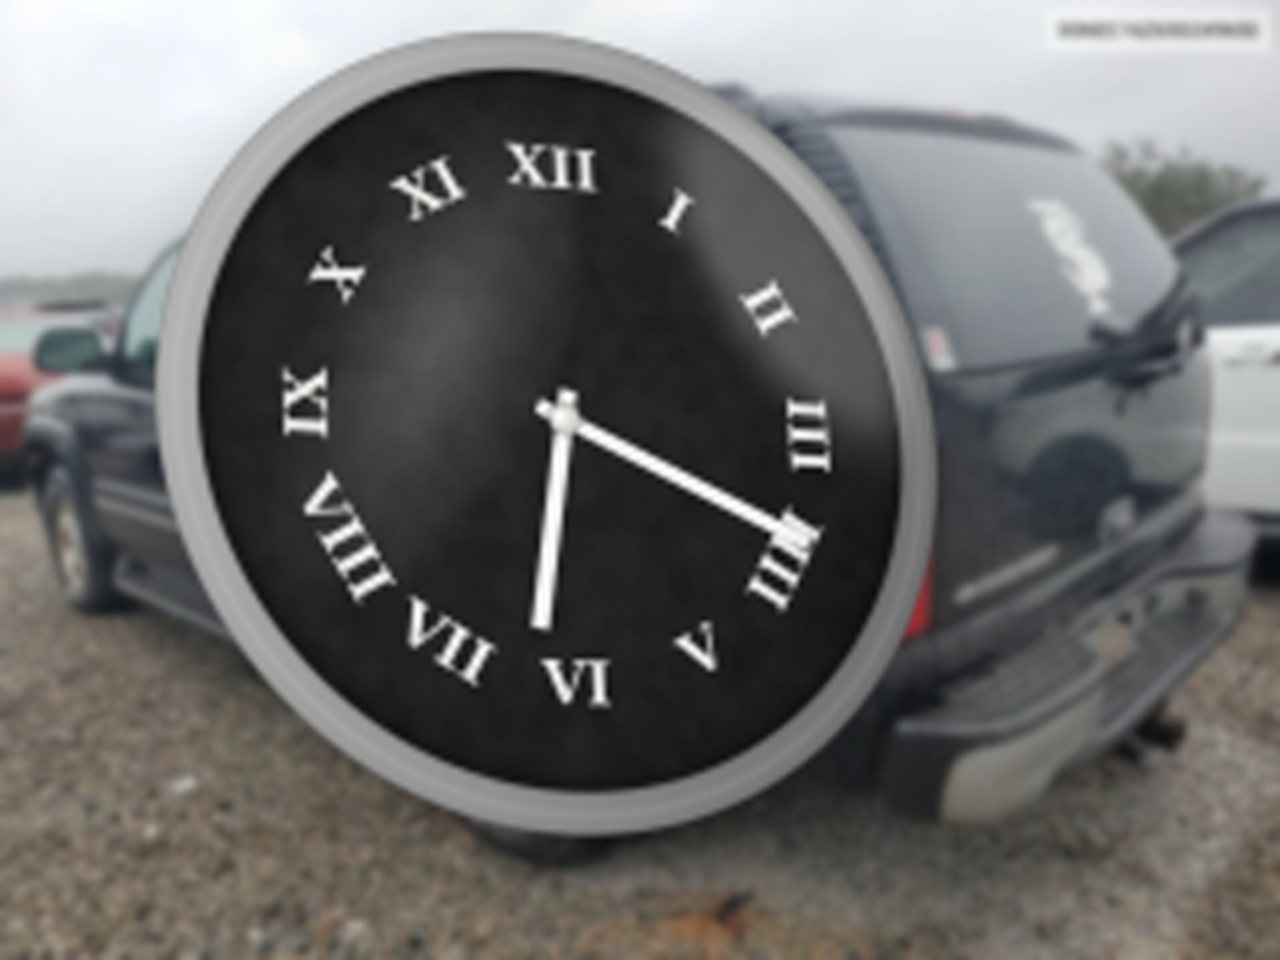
**6:19**
